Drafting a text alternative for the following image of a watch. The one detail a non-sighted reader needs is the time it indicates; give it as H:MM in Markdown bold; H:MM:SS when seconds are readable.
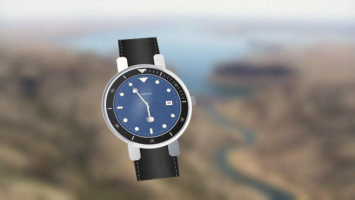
**5:55**
